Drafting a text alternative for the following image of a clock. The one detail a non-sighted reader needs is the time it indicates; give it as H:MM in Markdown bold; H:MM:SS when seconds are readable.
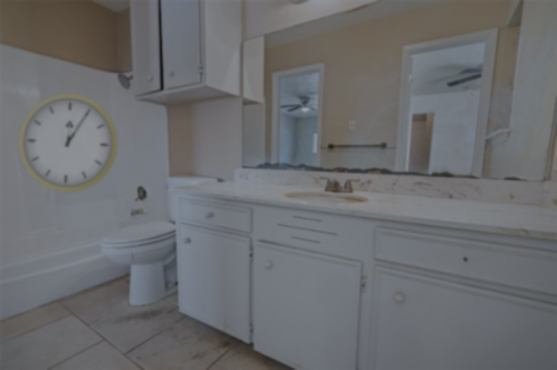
**12:05**
